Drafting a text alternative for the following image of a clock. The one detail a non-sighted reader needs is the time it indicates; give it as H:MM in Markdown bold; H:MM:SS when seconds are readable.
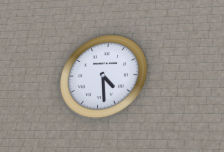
**4:28**
